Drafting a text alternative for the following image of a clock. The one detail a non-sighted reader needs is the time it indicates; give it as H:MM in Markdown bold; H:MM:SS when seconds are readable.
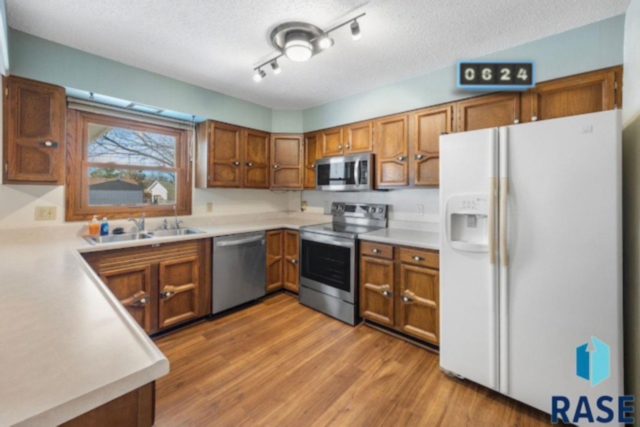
**6:24**
